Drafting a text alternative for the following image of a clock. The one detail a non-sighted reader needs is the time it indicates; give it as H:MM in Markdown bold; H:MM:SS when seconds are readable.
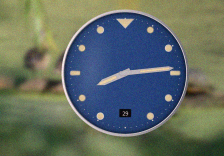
**8:14**
